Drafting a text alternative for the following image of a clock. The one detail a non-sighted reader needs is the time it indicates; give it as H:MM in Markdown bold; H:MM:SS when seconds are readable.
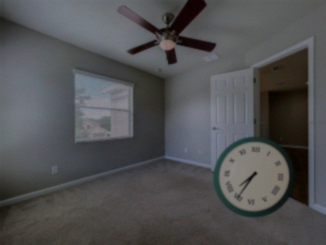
**7:35**
